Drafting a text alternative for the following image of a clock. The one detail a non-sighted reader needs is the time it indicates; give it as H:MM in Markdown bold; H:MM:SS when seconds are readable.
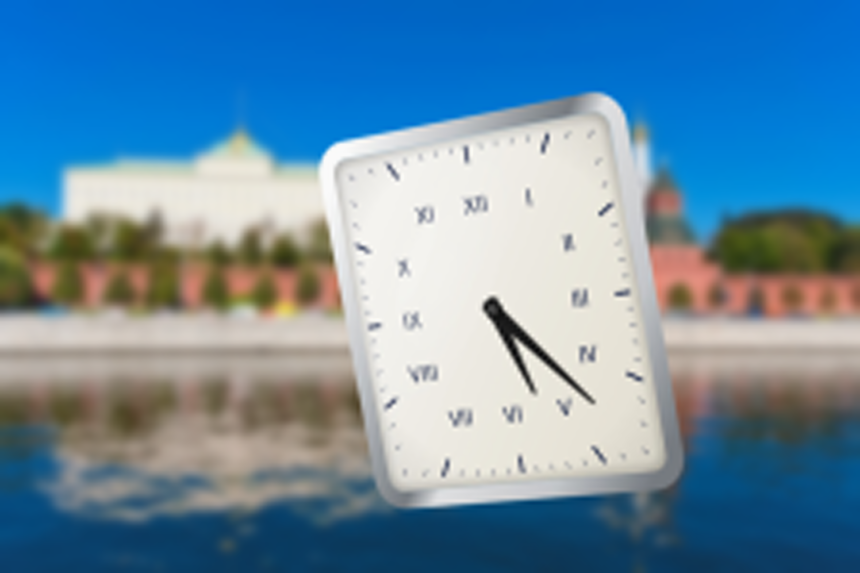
**5:23**
